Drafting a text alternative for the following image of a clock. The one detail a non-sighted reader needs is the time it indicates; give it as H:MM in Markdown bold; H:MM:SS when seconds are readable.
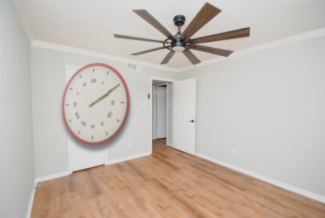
**2:10**
